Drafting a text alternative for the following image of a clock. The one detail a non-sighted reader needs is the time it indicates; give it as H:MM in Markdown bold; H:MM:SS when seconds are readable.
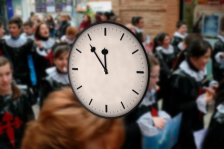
**11:54**
